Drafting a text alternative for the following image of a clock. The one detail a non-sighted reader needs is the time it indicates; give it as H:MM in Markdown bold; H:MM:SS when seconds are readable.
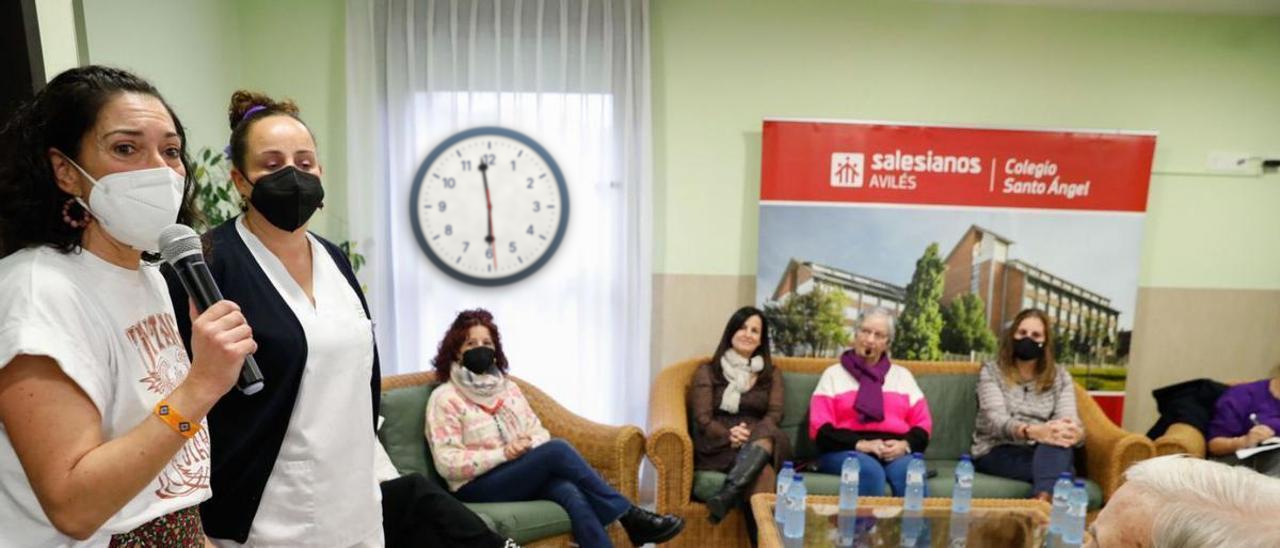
**5:58:29**
